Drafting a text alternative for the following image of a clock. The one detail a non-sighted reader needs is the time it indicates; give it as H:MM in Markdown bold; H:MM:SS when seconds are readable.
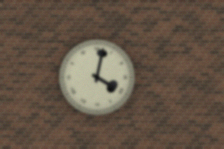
**4:02**
